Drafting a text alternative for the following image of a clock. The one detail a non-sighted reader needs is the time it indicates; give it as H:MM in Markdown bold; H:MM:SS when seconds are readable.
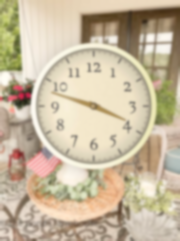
**3:48**
